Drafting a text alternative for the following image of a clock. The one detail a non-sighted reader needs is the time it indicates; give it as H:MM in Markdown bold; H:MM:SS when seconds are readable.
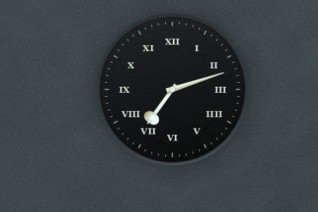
**7:12**
